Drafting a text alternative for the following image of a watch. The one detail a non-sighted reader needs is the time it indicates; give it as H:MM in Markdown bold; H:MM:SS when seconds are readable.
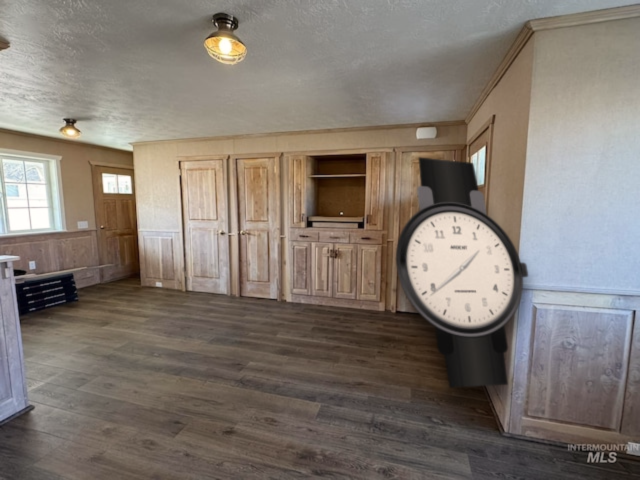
**1:39**
